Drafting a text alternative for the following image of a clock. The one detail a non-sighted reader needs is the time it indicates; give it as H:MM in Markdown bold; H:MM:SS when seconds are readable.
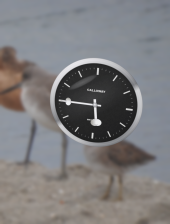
**5:45**
